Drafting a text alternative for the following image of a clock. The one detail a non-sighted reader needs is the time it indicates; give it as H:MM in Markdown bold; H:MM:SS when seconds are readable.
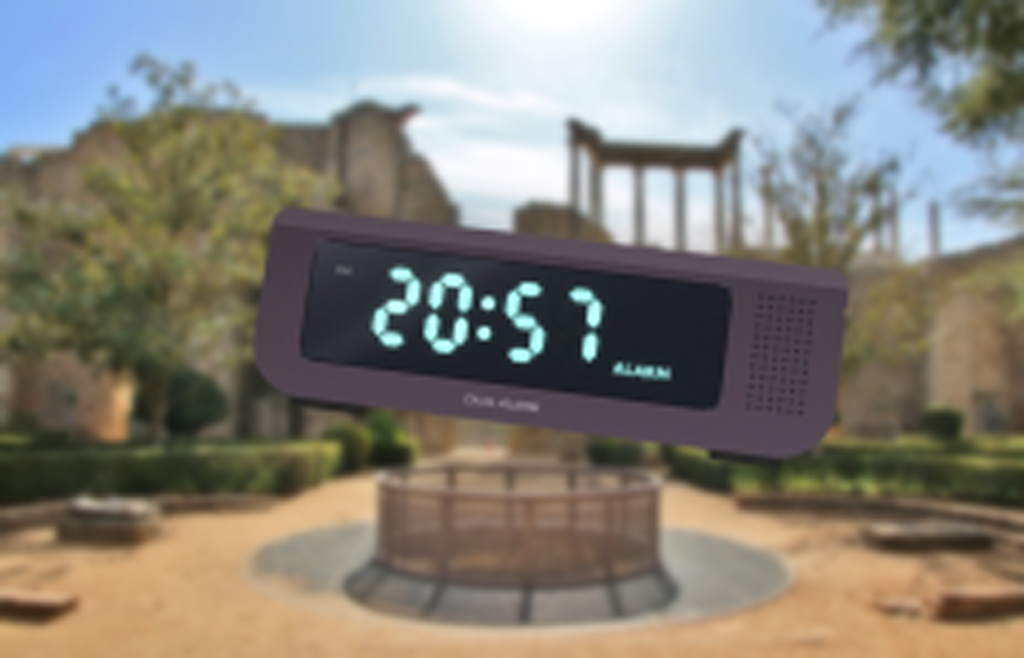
**20:57**
